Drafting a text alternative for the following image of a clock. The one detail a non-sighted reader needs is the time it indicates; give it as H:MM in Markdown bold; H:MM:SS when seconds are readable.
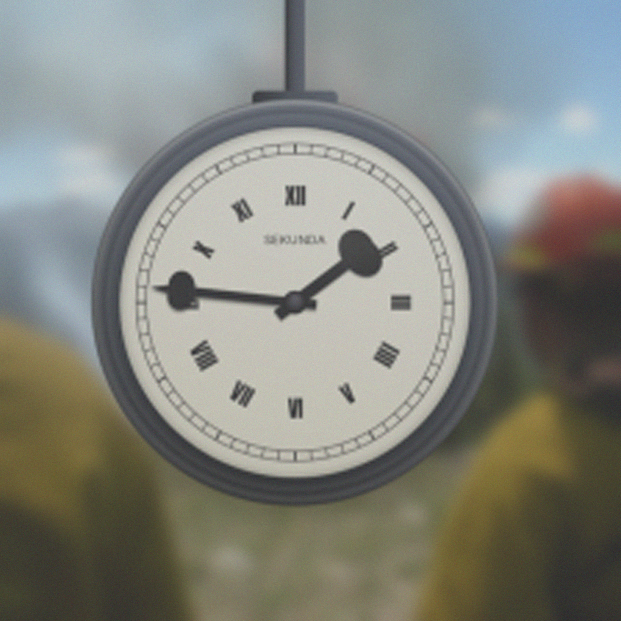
**1:46**
